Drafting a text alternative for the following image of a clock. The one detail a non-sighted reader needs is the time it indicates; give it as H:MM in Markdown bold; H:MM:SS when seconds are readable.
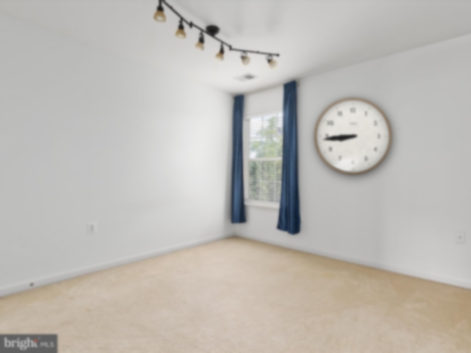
**8:44**
